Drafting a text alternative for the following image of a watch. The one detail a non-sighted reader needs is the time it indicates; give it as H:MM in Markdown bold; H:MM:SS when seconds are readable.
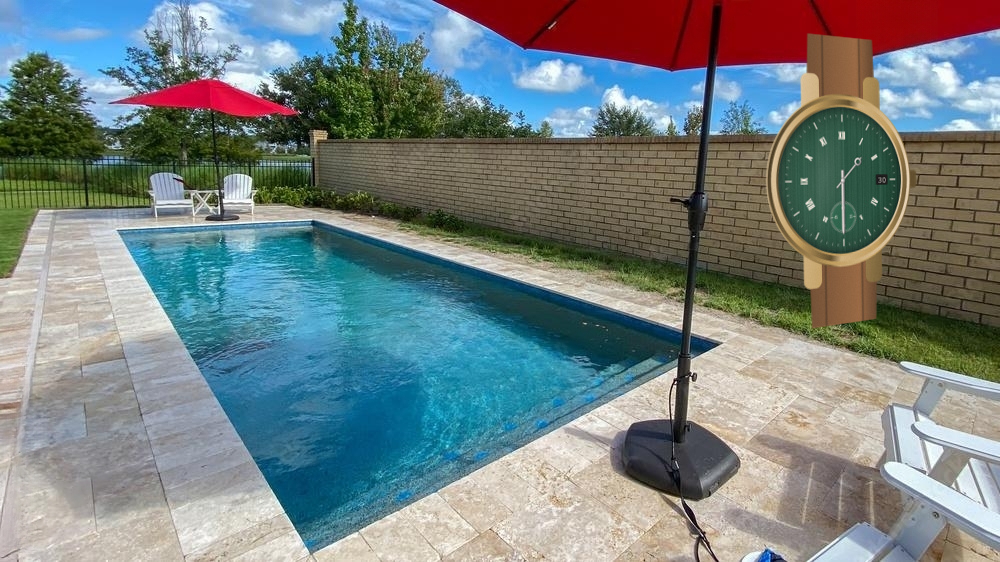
**1:30**
